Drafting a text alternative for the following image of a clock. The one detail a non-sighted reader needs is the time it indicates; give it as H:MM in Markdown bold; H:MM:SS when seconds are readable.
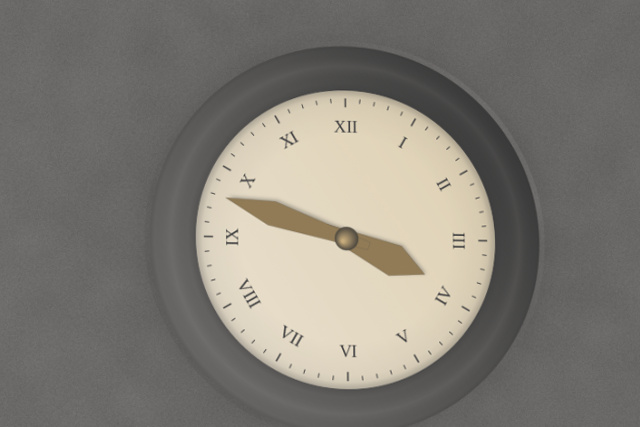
**3:48**
